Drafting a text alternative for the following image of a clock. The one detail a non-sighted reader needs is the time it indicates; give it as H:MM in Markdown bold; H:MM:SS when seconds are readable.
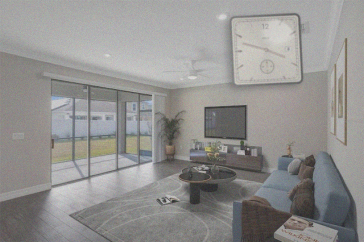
**3:48**
